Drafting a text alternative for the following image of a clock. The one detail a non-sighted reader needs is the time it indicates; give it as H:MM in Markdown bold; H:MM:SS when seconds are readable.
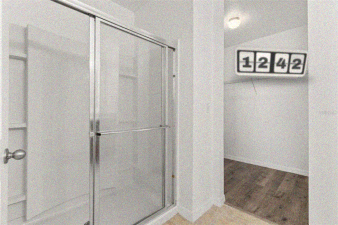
**12:42**
